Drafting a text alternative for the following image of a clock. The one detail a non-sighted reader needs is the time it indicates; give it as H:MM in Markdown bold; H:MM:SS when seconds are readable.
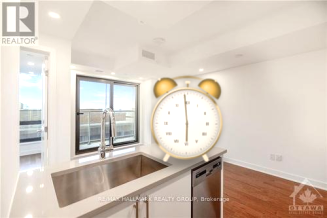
**5:59**
